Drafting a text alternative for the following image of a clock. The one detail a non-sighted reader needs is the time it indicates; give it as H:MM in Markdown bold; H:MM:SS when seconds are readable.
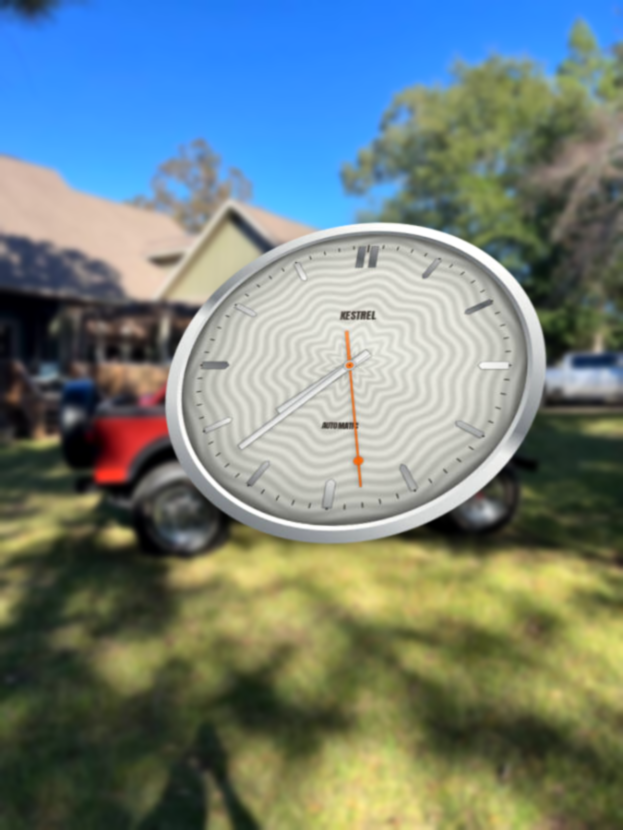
**7:37:28**
